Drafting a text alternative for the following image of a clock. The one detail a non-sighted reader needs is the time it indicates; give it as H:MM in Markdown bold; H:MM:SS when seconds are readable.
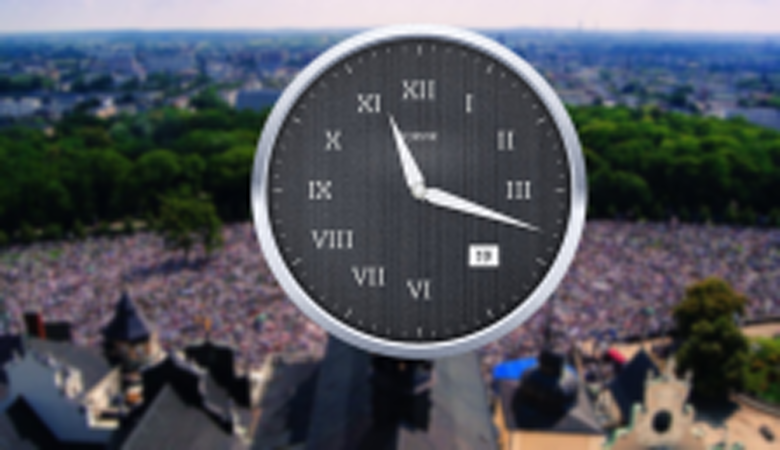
**11:18**
